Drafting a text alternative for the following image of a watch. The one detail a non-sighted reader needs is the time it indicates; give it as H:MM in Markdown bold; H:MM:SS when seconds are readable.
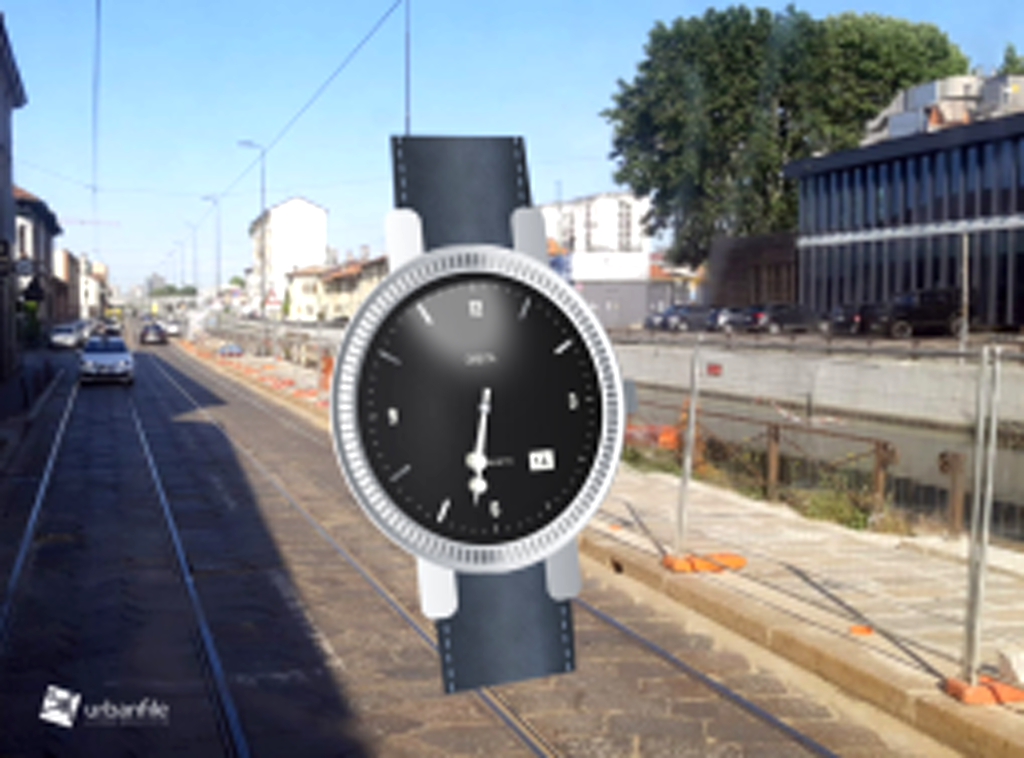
**6:32**
